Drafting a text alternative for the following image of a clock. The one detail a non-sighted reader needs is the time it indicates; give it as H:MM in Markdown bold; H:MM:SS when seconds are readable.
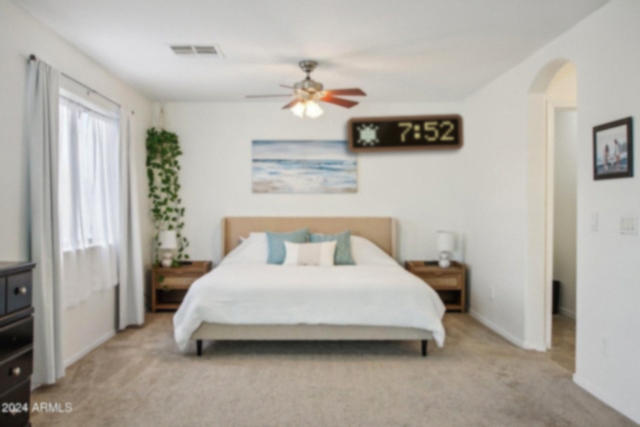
**7:52**
